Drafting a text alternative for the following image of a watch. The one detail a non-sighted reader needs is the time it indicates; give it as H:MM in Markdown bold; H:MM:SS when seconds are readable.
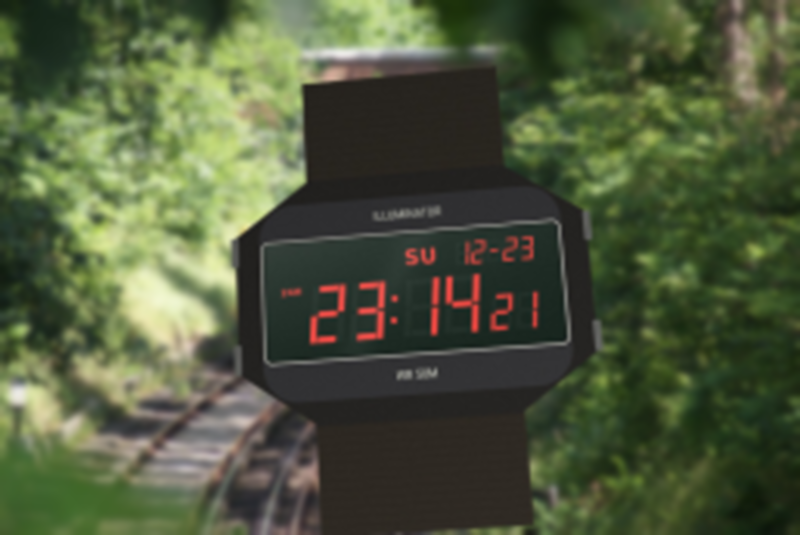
**23:14:21**
